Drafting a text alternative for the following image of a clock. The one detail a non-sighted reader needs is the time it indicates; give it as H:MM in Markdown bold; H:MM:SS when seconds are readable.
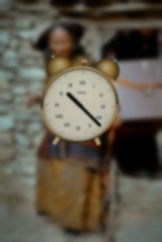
**10:22**
